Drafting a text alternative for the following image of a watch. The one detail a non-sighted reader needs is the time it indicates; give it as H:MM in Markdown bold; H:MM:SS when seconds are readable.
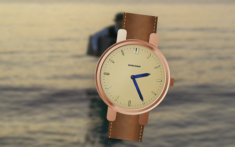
**2:25**
